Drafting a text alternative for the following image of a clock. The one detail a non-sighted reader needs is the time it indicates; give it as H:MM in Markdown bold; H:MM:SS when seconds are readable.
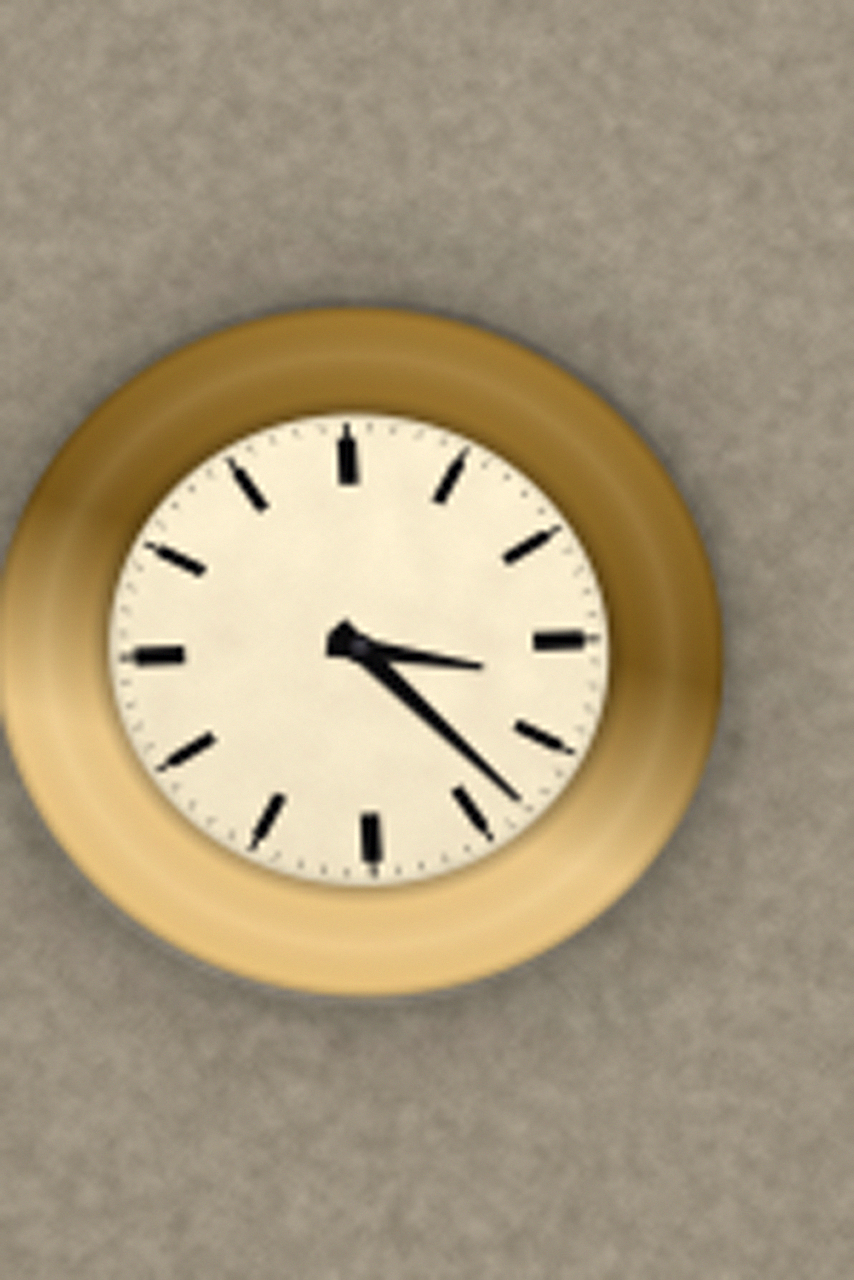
**3:23**
